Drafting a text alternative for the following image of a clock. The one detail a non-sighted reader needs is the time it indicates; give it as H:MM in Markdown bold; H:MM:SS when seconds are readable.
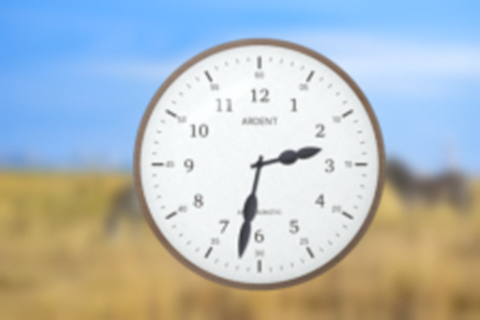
**2:32**
